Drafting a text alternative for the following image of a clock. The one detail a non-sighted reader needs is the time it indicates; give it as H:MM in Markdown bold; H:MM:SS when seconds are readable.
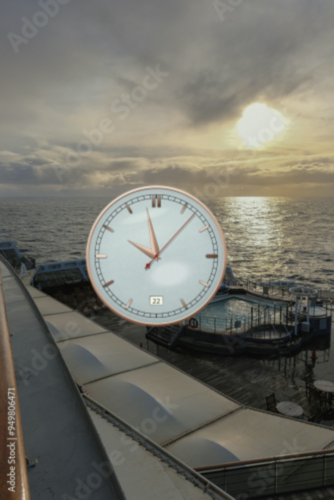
**9:58:07**
